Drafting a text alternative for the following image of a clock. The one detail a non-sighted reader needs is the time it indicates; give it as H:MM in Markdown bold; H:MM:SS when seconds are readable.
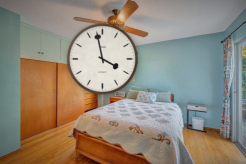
**3:58**
